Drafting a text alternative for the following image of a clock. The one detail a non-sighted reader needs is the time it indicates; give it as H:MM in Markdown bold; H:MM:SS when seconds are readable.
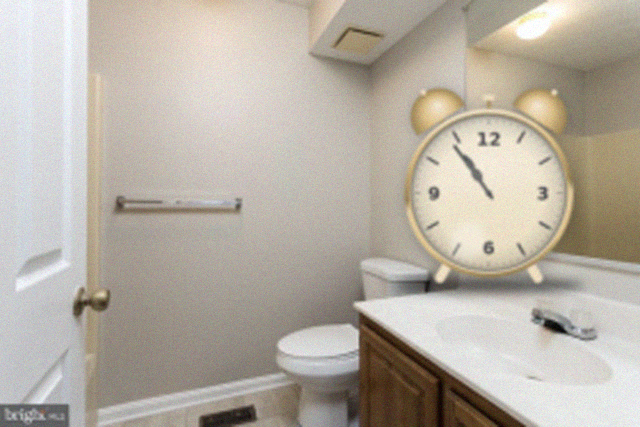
**10:54**
